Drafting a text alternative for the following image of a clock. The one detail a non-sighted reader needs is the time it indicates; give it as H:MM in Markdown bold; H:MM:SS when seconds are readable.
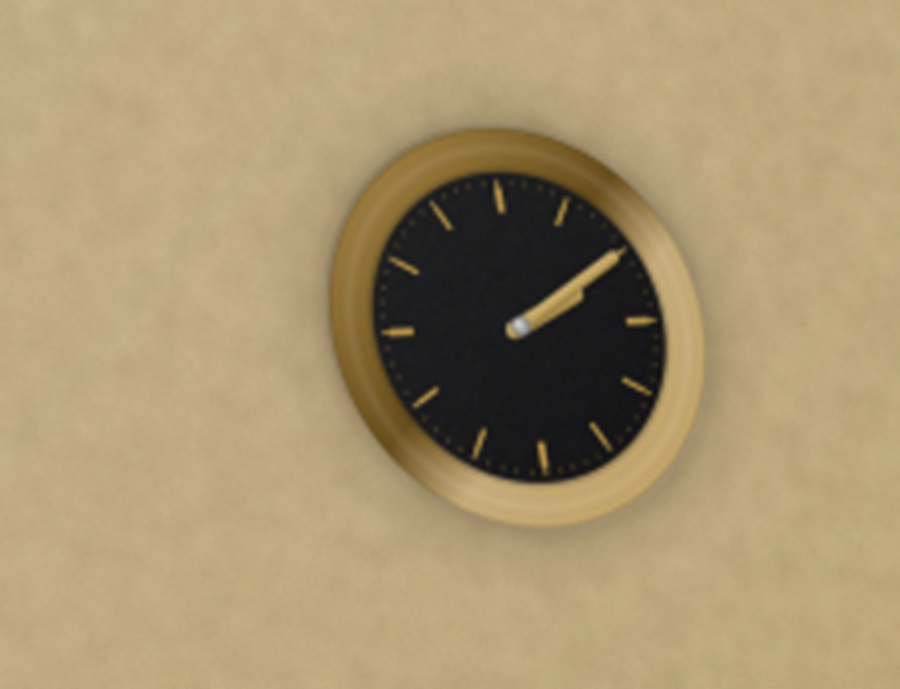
**2:10**
